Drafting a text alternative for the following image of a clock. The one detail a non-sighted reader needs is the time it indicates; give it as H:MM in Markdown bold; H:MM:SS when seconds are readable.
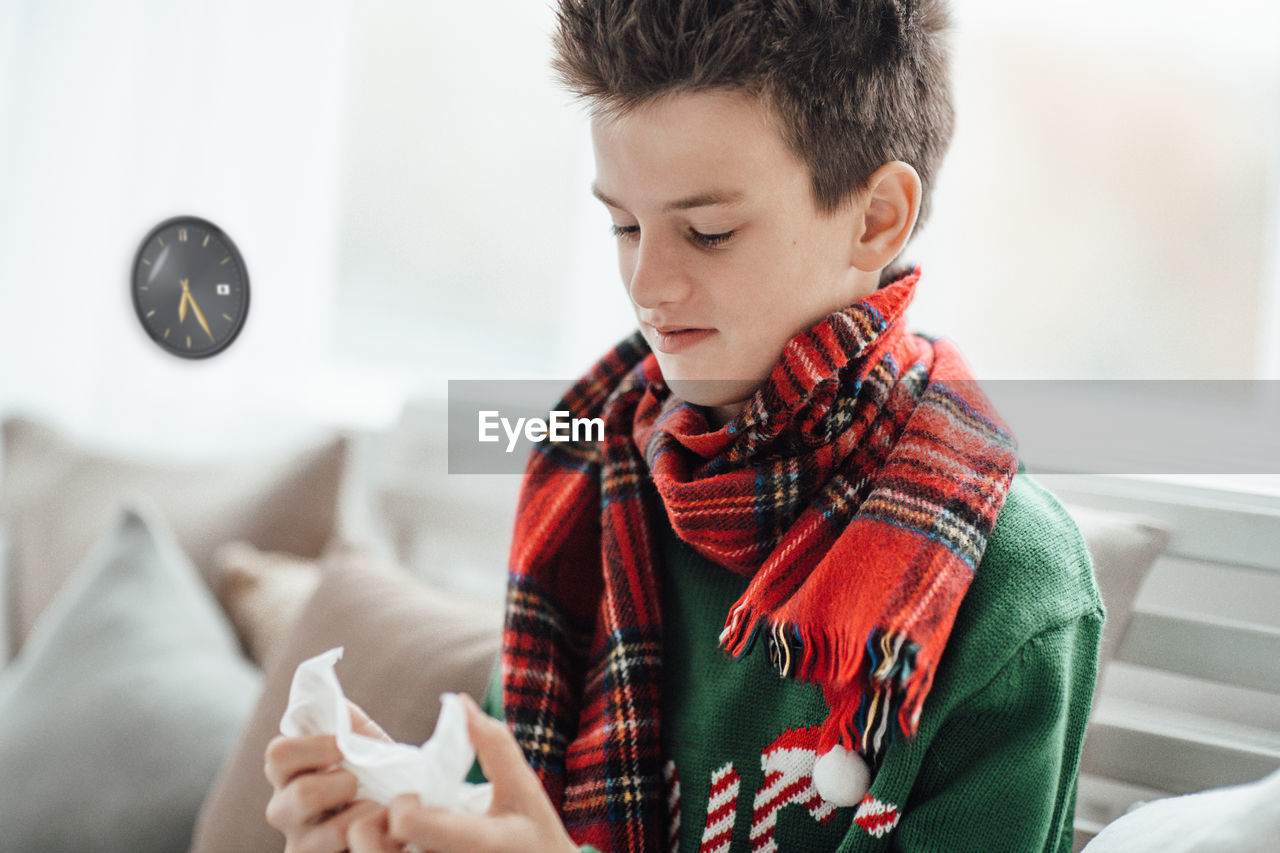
**6:25**
